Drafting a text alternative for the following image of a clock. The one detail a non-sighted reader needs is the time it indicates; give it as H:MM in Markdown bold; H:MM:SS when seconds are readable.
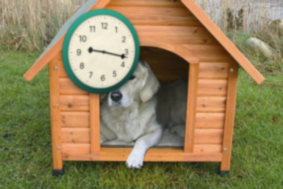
**9:17**
